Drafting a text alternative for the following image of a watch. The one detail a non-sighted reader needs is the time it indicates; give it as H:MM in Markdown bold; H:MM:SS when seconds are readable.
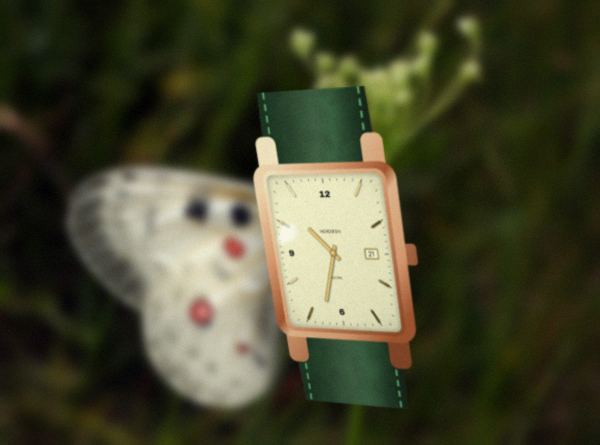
**10:33**
